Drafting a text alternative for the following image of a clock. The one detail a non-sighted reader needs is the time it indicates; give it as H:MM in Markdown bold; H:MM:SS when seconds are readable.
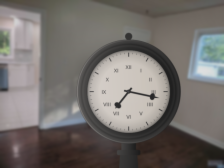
**7:17**
